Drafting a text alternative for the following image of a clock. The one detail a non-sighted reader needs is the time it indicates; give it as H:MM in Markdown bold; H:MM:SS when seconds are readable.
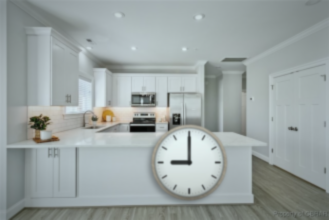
**9:00**
